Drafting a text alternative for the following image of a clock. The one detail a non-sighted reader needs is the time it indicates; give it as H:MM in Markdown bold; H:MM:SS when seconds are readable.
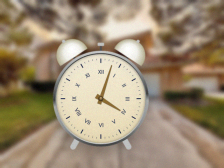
**4:03**
